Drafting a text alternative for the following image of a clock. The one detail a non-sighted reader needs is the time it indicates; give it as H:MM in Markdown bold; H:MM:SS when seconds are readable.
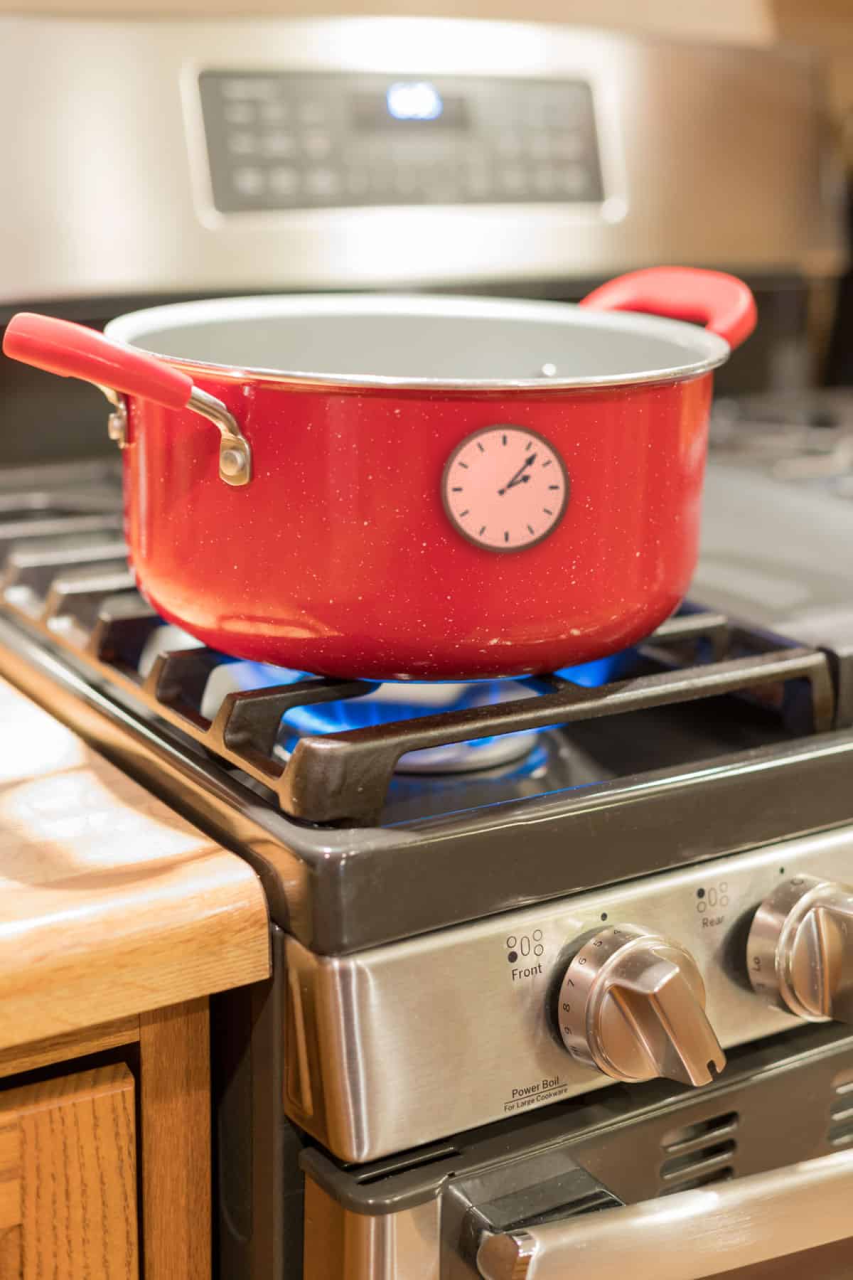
**2:07**
